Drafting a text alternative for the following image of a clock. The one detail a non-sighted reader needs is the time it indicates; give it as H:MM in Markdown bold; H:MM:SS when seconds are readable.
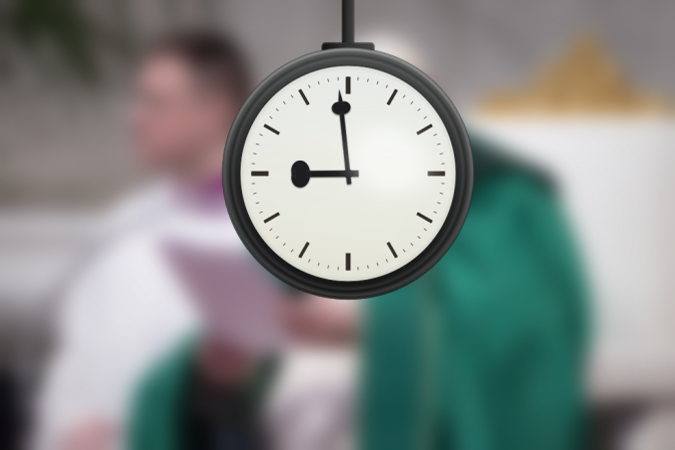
**8:59**
